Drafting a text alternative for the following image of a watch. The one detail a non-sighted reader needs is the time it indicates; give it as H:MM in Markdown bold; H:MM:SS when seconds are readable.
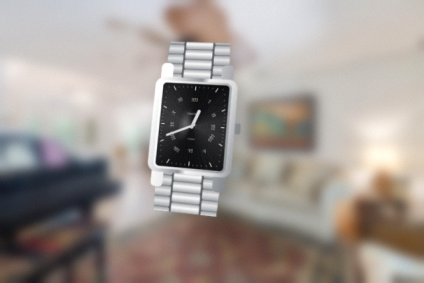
**12:41**
